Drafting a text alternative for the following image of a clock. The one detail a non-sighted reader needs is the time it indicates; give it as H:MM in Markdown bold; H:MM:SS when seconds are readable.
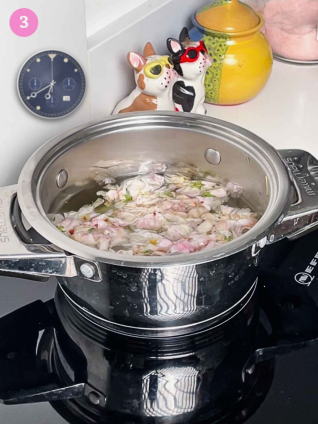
**6:40**
